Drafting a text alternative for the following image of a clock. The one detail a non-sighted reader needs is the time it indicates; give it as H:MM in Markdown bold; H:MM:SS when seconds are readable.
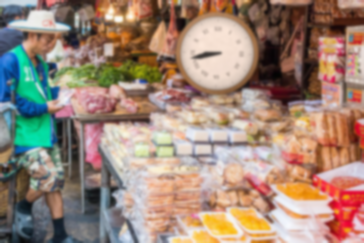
**8:43**
